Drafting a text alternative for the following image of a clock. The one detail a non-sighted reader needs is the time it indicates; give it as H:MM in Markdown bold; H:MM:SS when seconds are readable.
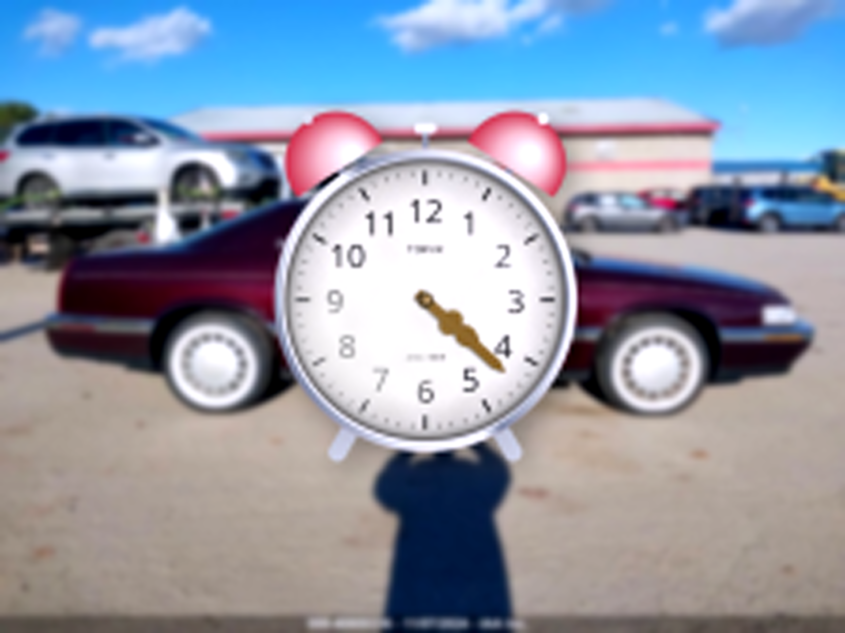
**4:22**
